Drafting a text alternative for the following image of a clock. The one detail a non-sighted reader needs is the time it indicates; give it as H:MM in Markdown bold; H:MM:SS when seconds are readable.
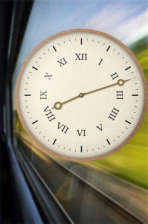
**8:12**
